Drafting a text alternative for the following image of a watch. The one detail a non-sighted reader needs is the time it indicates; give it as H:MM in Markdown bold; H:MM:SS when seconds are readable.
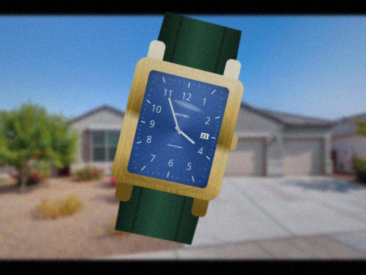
**3:55**
